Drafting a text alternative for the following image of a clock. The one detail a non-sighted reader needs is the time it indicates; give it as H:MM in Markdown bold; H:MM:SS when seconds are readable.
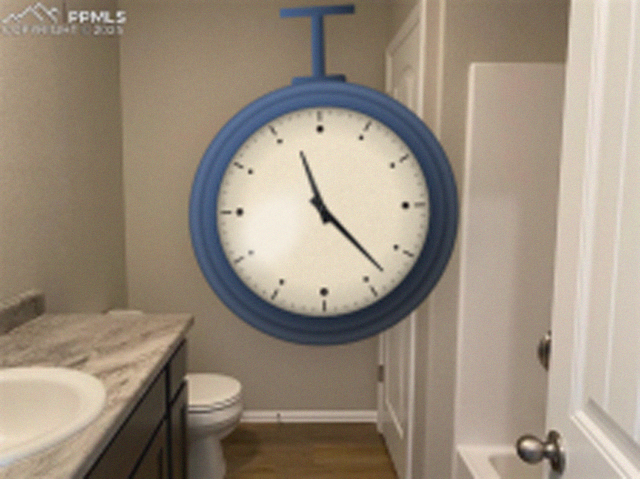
**11:23**
